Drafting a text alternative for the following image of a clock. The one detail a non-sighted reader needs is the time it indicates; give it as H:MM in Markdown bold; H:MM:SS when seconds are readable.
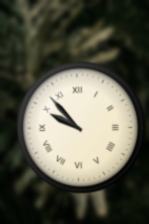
**9:53**
